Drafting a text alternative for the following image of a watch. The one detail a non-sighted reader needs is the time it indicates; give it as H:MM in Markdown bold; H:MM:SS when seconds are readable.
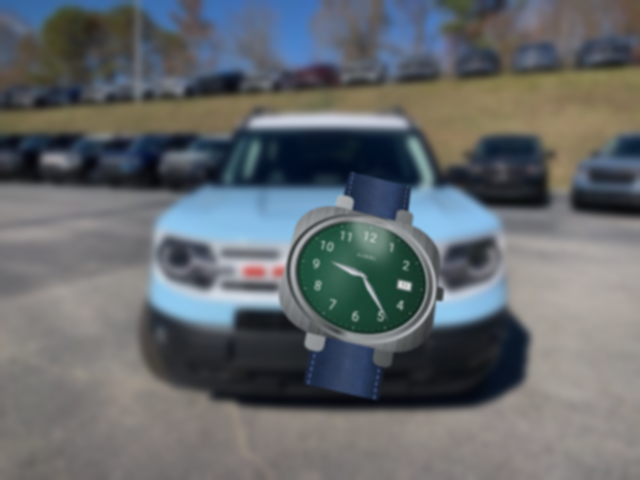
**9:24**
